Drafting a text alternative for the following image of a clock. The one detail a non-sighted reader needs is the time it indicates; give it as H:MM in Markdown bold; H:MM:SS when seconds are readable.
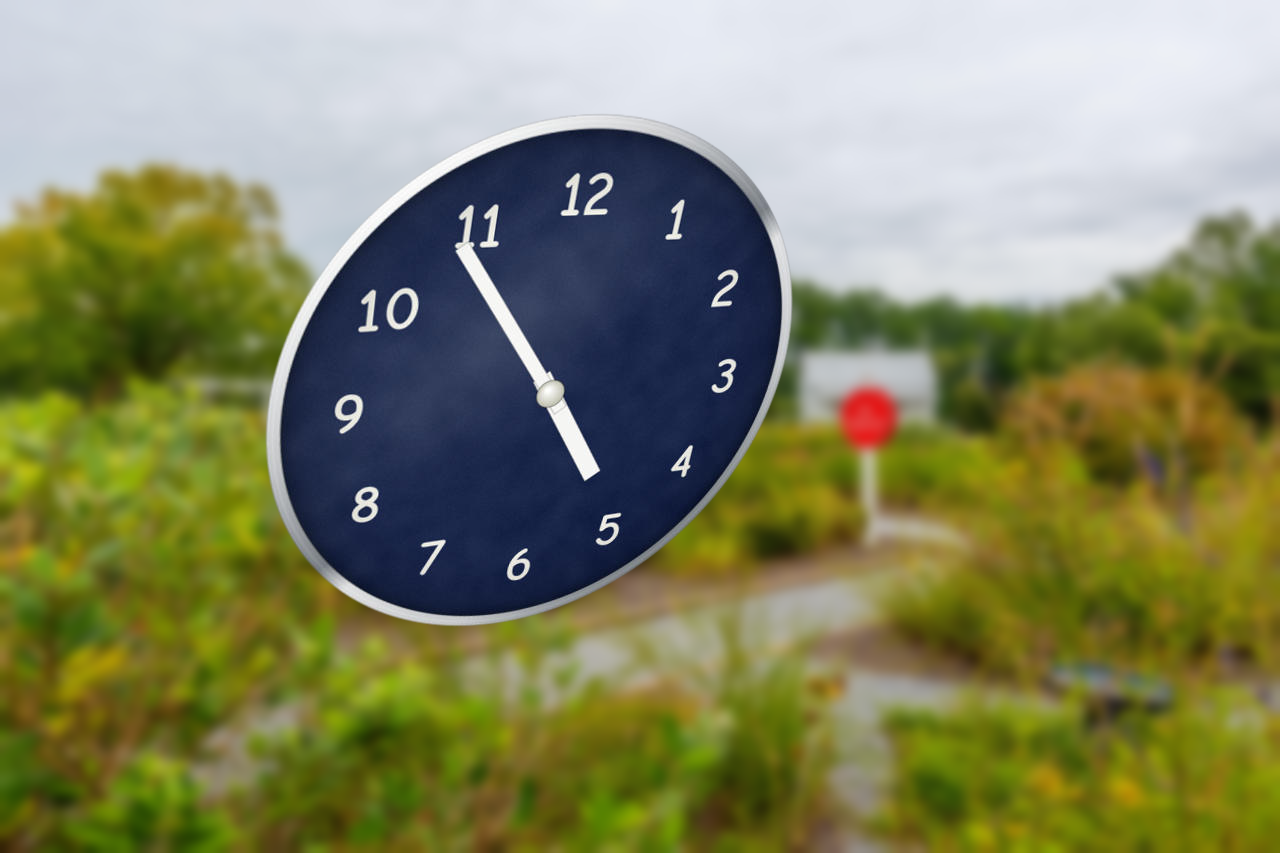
**4:54**
